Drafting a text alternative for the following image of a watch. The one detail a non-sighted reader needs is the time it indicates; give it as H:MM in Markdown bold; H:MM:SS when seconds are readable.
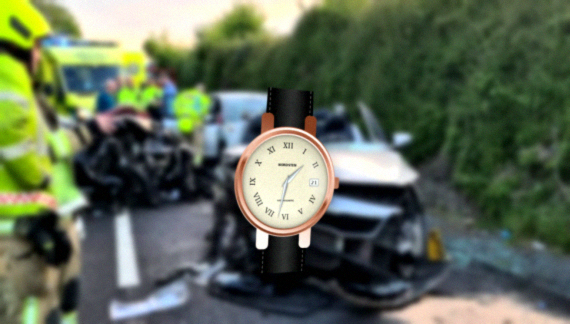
**1:32**
